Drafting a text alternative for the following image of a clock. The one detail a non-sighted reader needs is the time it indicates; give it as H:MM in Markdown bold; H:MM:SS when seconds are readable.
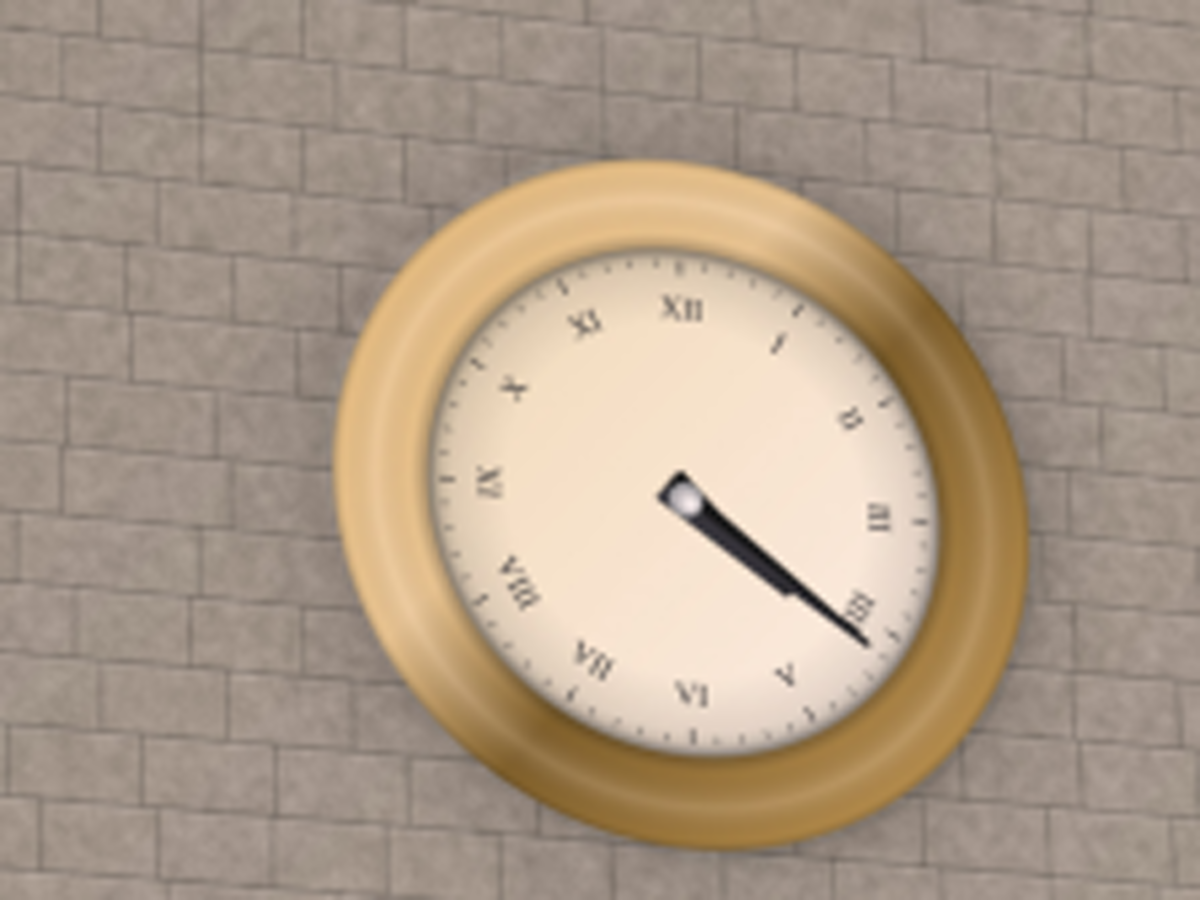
**4:21**
